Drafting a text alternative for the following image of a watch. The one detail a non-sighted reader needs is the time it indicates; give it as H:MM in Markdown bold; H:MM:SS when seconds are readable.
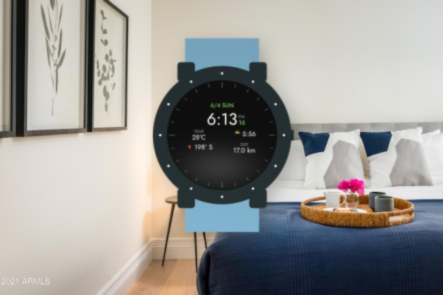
**6:13**
